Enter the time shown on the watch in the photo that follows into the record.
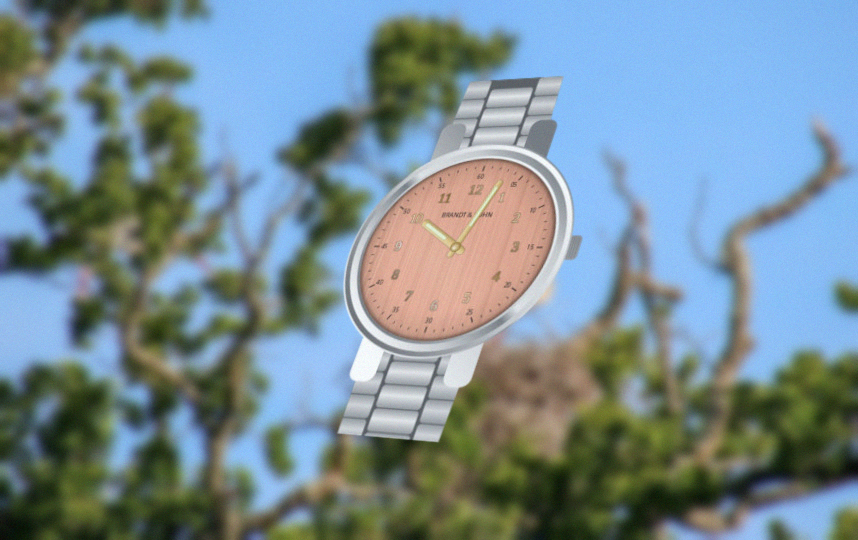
10:03
